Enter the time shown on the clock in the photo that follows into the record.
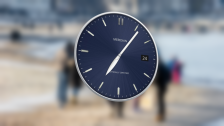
7:06
